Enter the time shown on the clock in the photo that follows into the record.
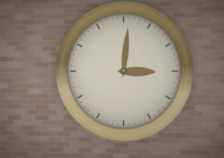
3:01
